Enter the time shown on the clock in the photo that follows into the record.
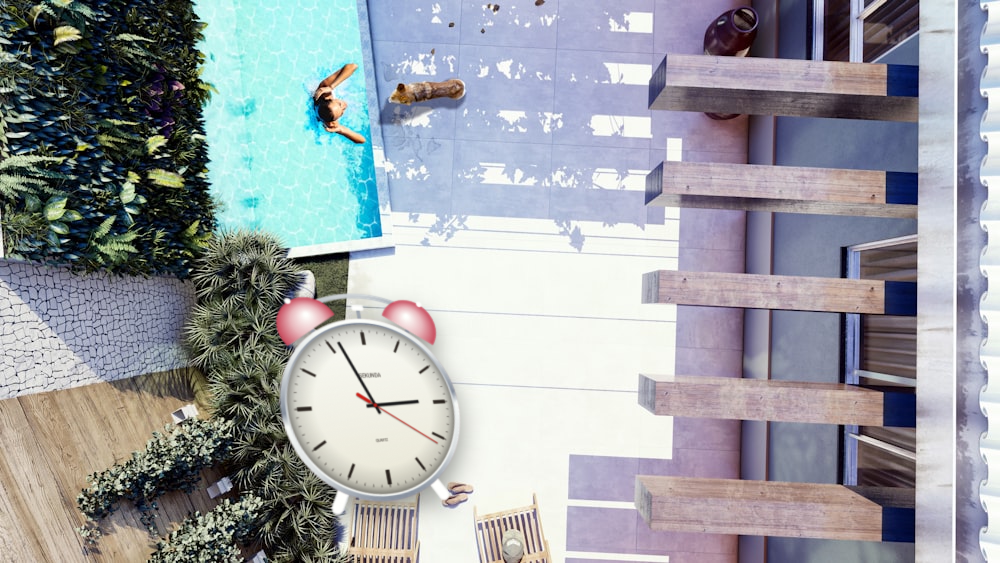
2:56:21
